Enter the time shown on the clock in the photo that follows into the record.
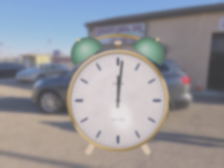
12:01
